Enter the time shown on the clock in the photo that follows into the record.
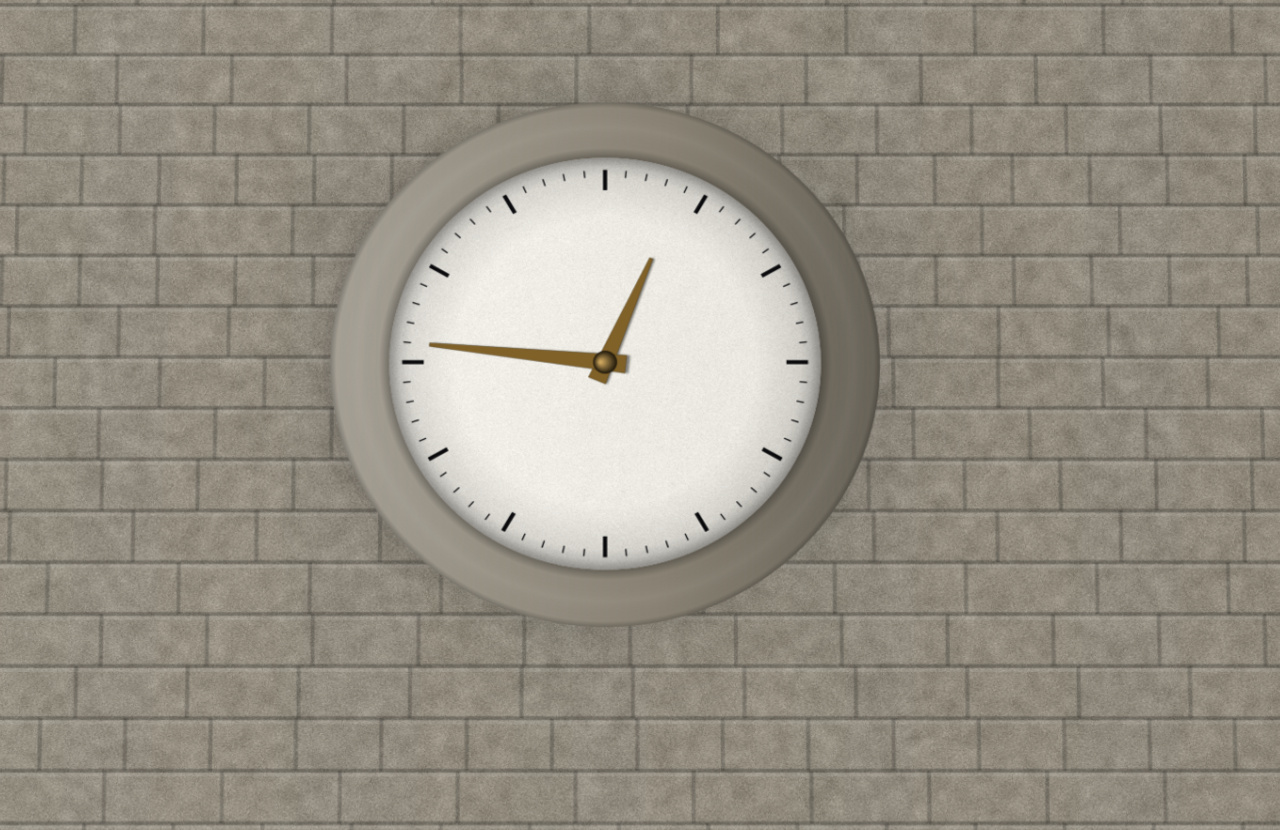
12:46
